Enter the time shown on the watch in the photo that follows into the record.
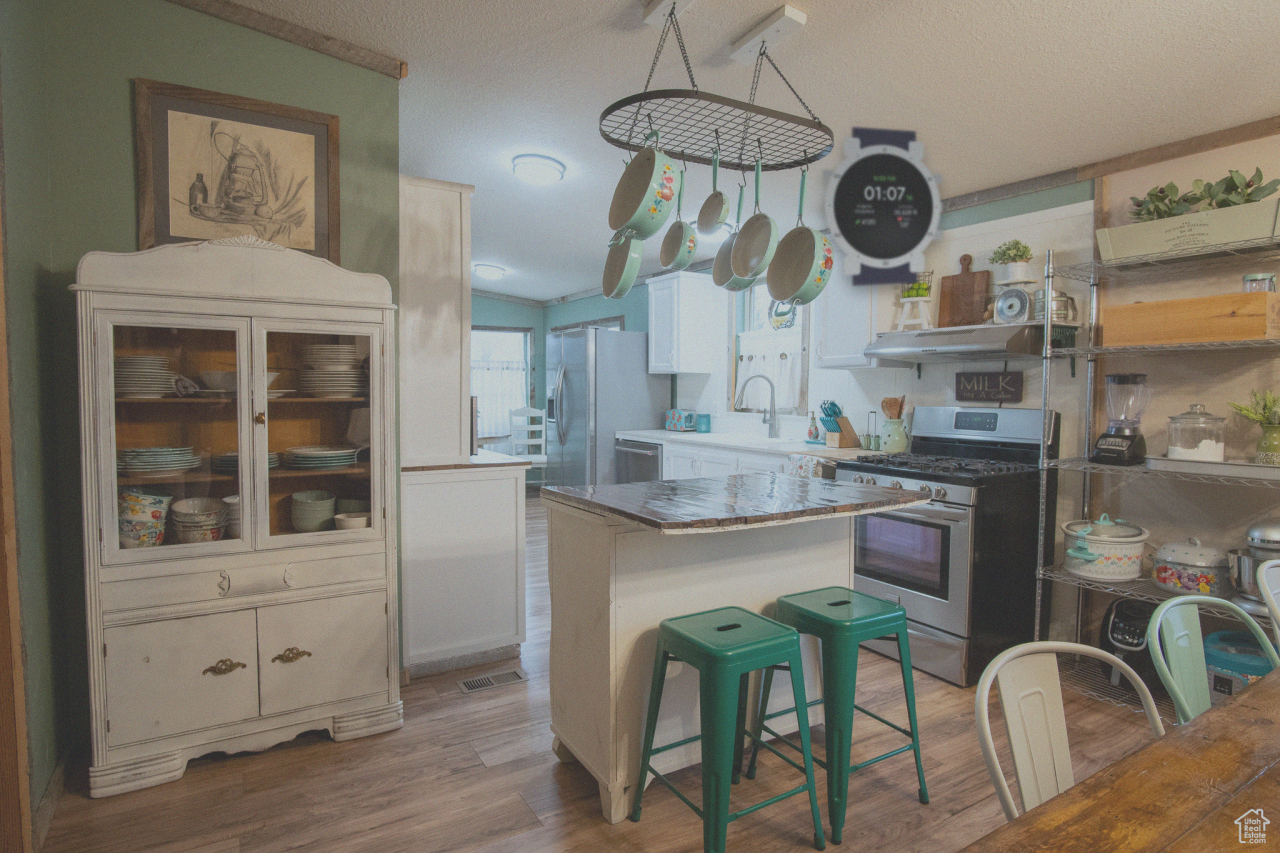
1:07
